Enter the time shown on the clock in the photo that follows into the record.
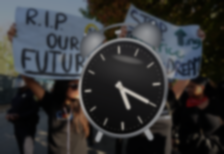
5:20
